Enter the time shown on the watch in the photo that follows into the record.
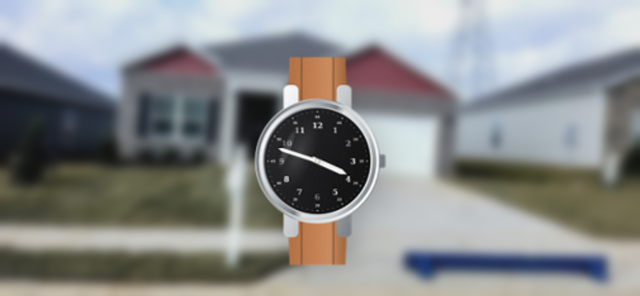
3:48
